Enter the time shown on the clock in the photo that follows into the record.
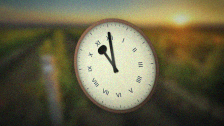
11:00
